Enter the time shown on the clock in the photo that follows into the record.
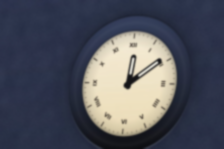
12:09
